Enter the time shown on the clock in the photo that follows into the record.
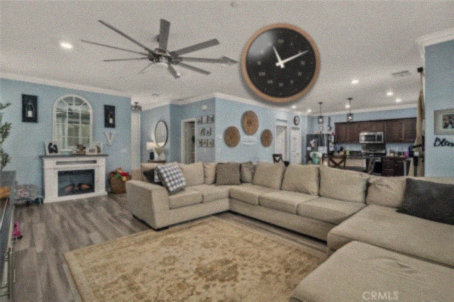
11:11
